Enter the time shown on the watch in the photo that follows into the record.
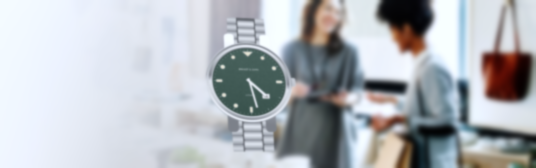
4:28
